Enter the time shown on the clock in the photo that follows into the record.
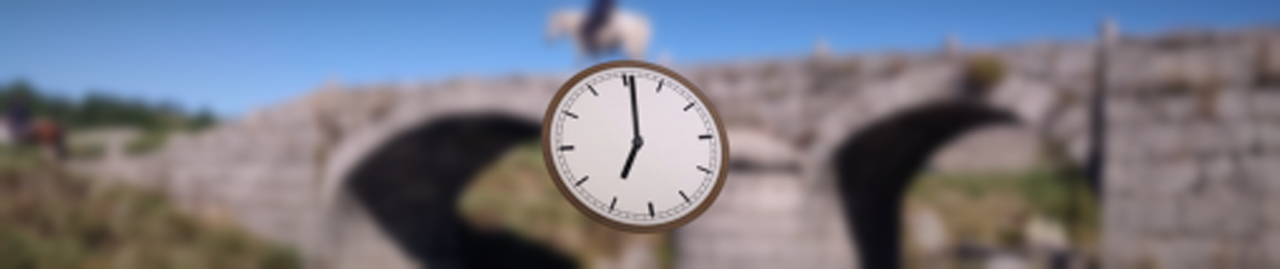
7:01
